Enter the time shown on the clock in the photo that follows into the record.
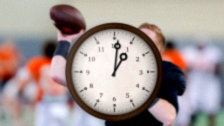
1:01
